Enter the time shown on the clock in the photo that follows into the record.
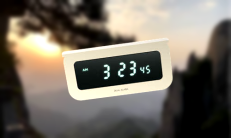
3:23:45
